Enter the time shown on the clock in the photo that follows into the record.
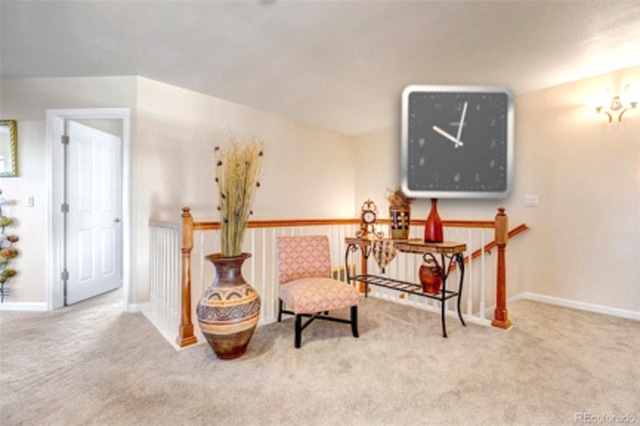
10:02
